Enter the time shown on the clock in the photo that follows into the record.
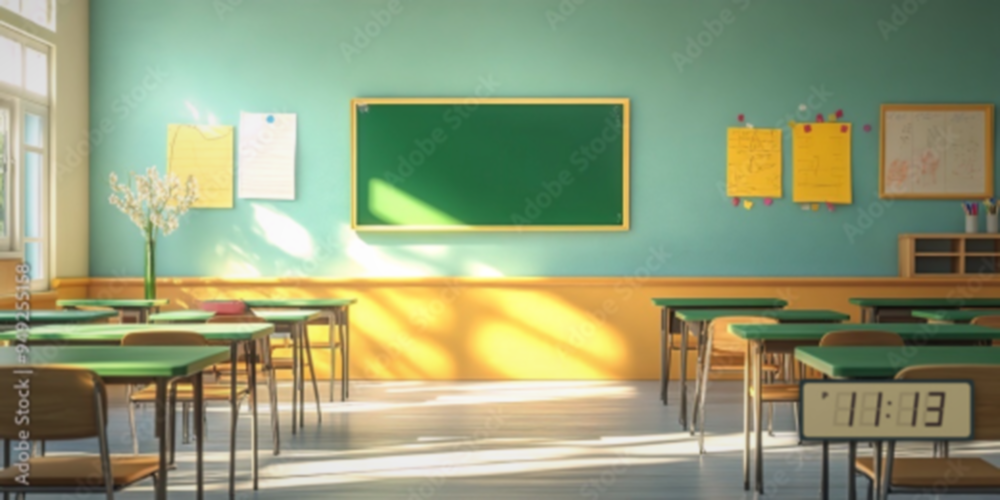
11:13
